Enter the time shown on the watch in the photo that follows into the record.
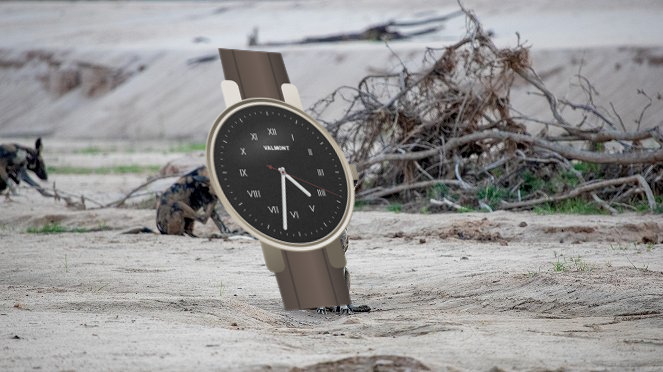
4:32:19
